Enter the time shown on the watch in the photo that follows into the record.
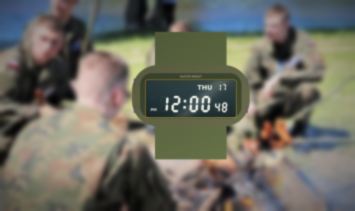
12:00:48
